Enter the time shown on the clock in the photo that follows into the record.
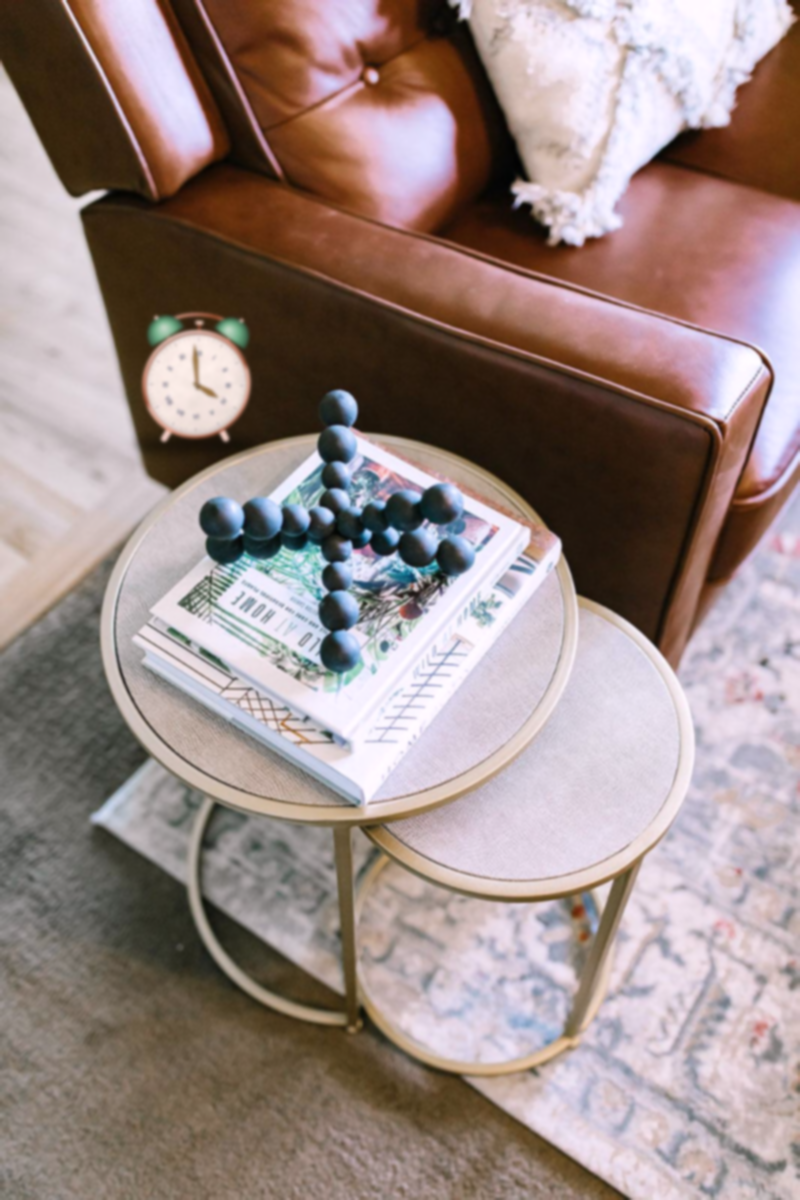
3:59
